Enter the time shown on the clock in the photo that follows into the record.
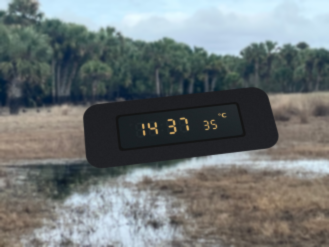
14:37
